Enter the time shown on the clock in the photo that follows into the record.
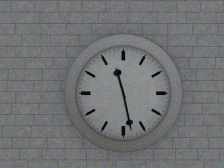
11:28
